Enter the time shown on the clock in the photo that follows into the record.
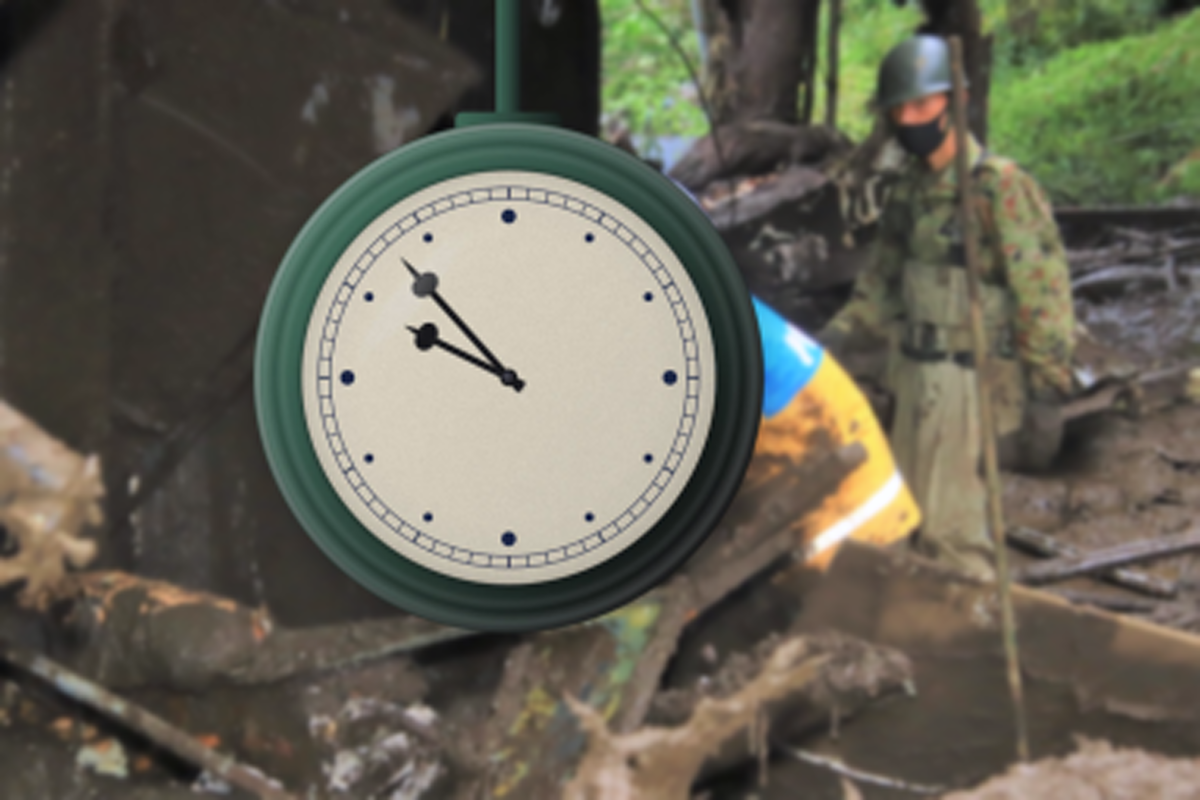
9:53
